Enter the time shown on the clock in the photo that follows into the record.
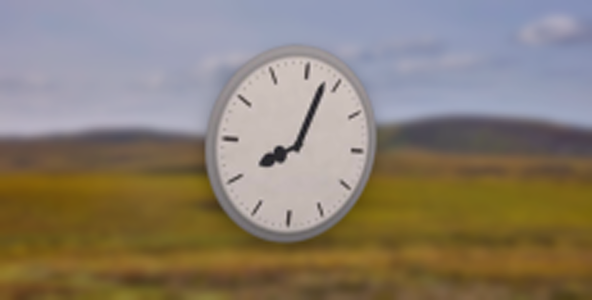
8:03
